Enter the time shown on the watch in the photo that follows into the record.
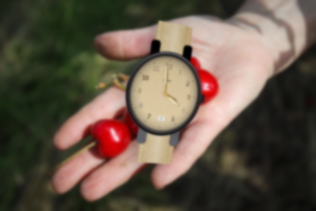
3:59
